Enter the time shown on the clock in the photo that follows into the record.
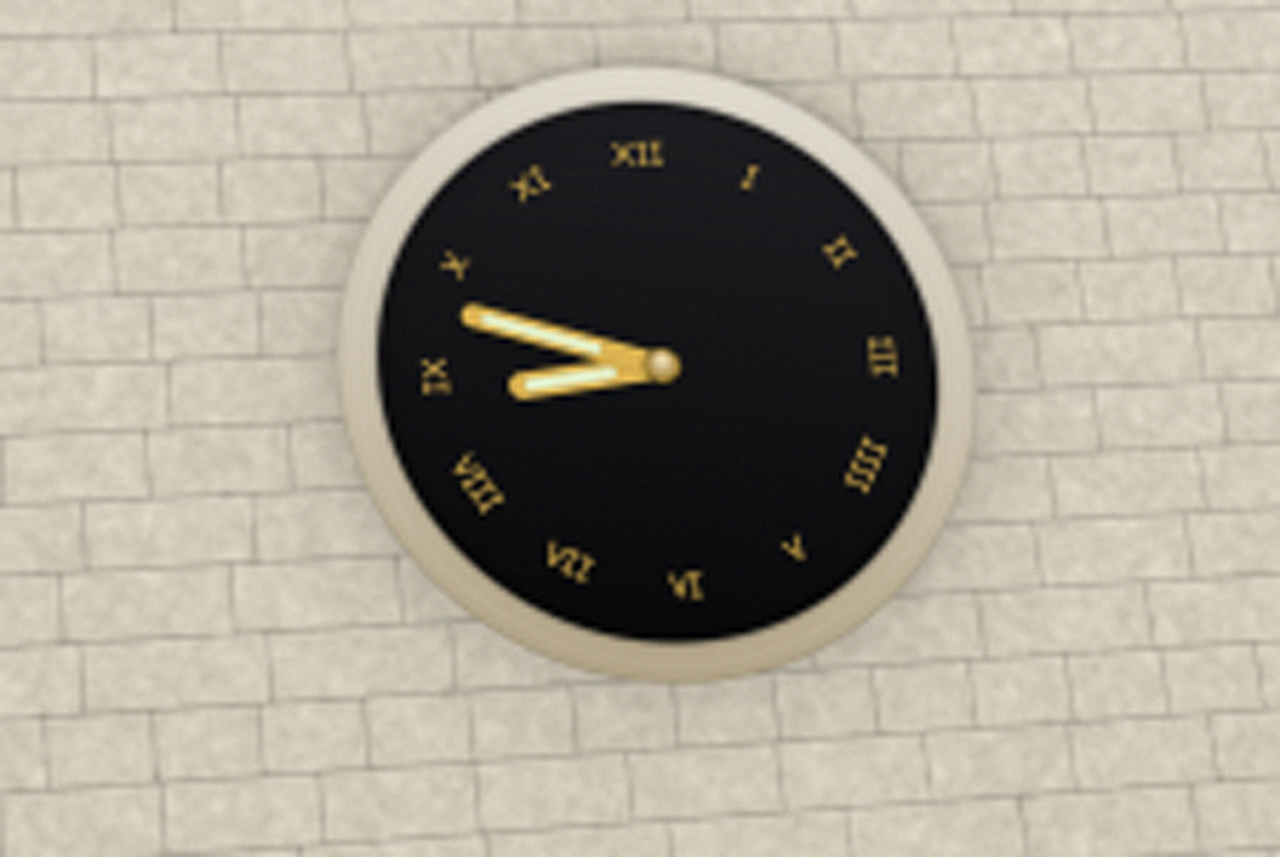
8:48
